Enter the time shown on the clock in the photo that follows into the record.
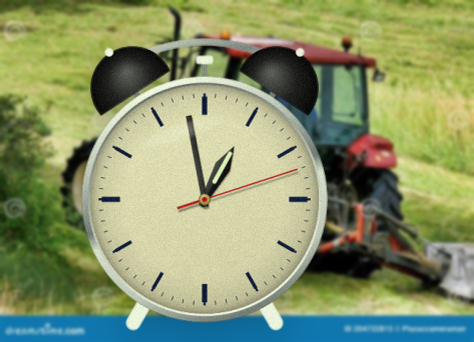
12:58:12
